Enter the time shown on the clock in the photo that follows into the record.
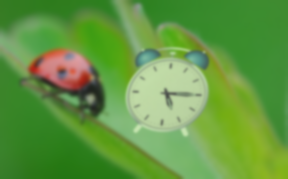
5:15
